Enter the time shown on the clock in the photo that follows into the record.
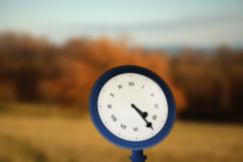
4:24
